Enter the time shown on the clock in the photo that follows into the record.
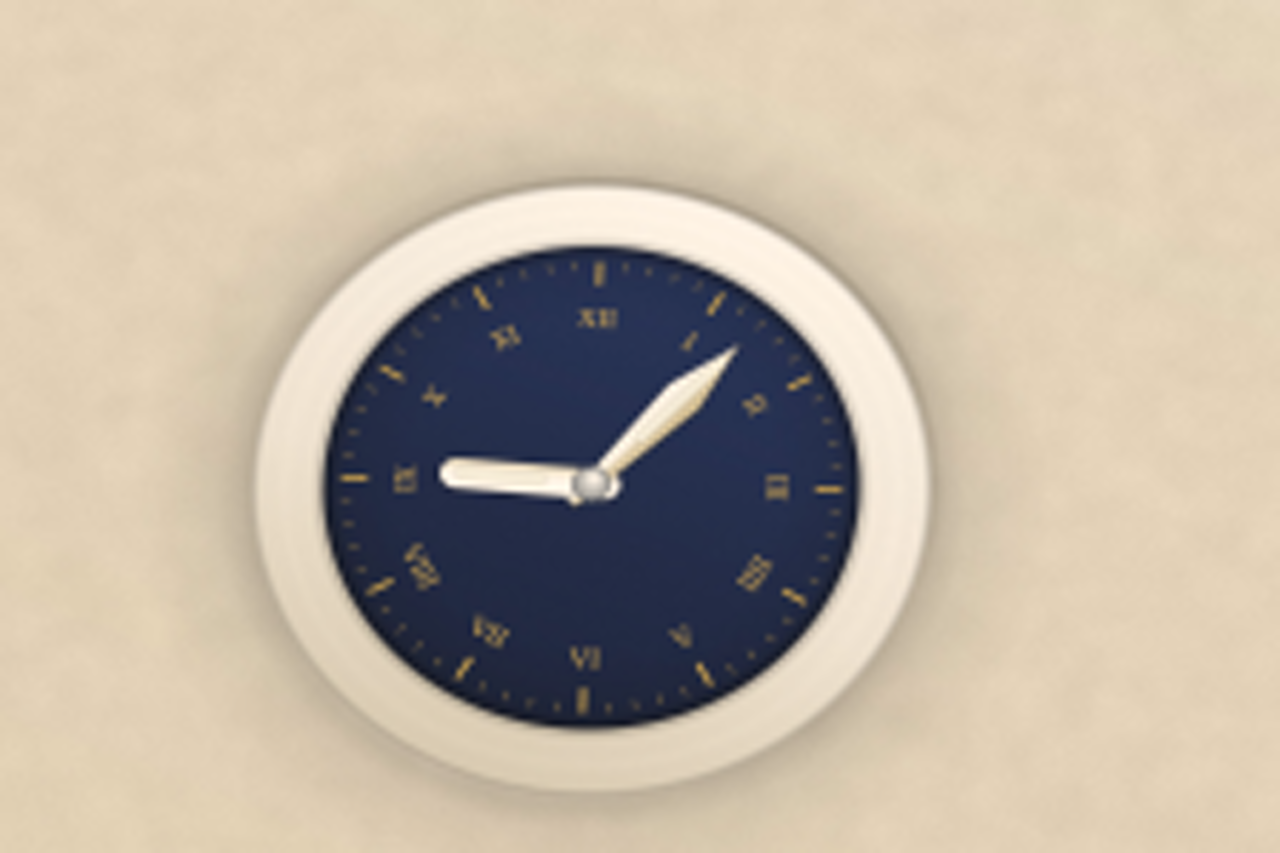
9:07
